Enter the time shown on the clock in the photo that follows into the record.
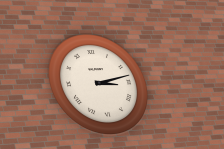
3:13
